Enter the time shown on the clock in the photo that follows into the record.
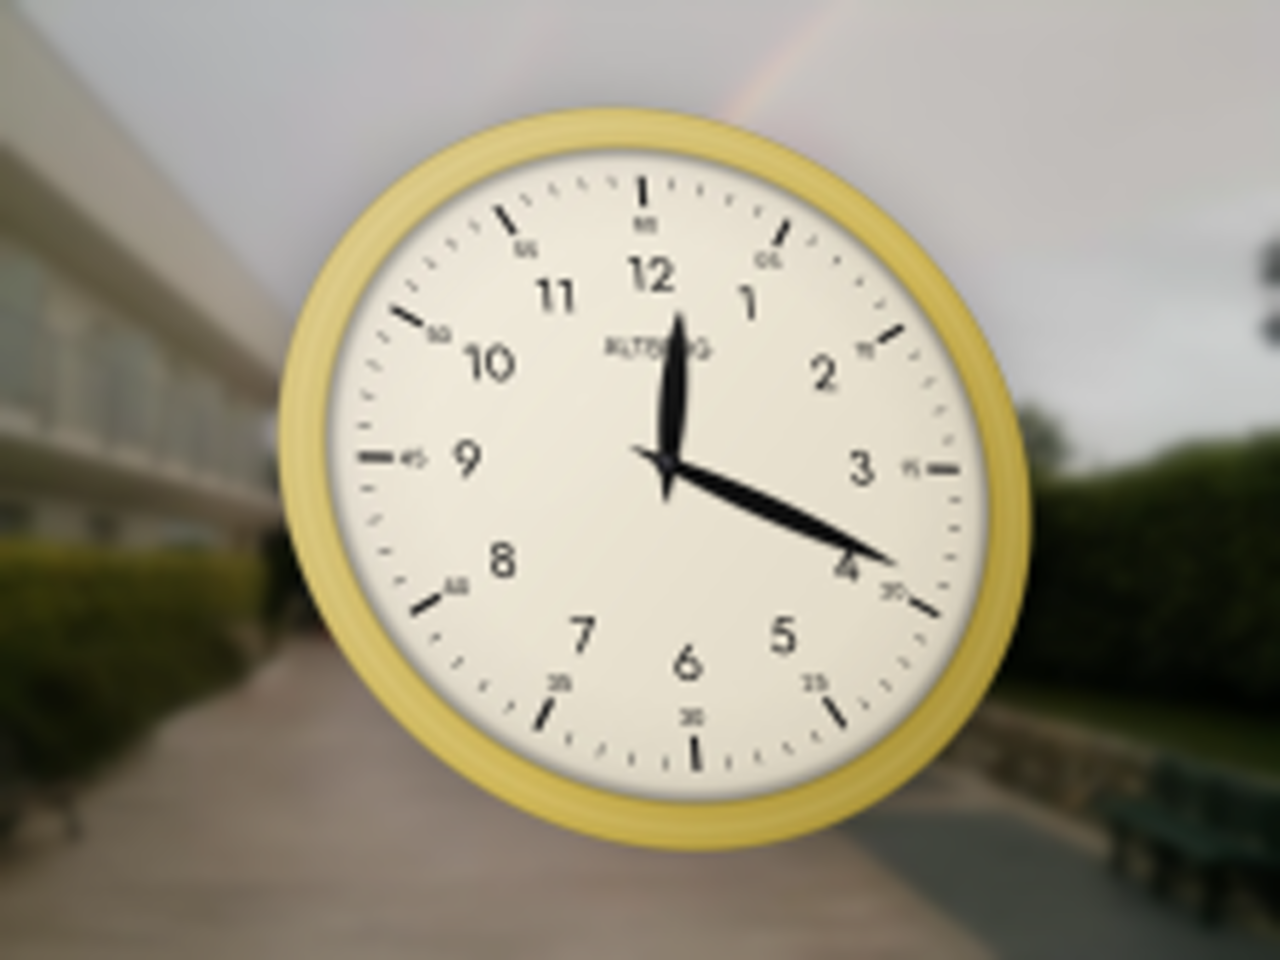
12:19
